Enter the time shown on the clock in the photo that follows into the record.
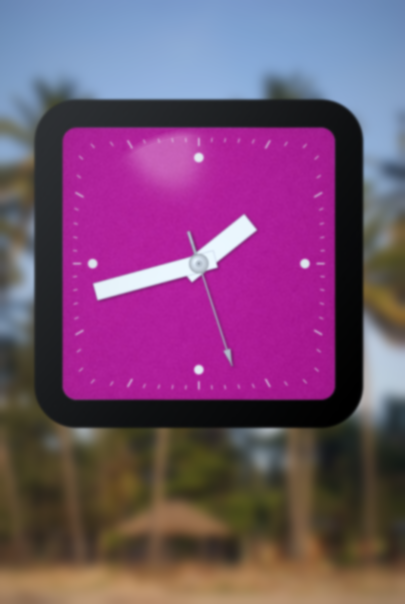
1:42:27
